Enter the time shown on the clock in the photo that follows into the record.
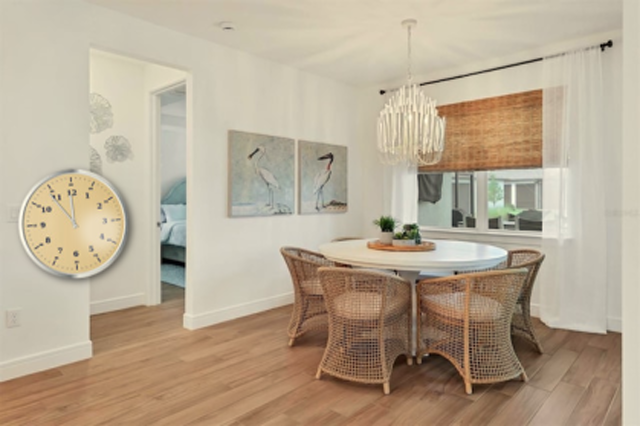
11:54
